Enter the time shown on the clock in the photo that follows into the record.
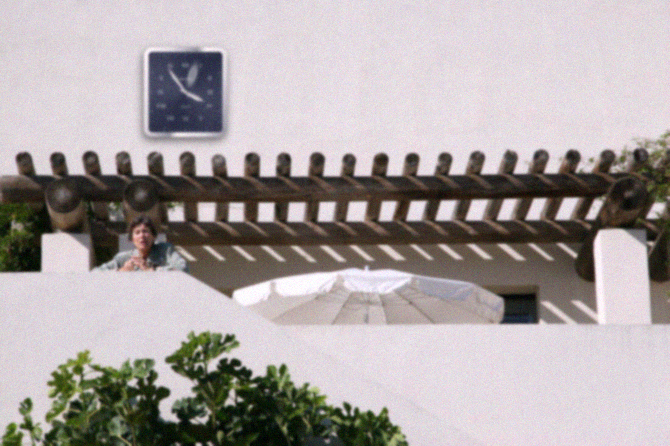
3:54
